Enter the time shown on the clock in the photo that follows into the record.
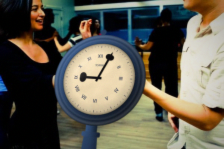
9:04
